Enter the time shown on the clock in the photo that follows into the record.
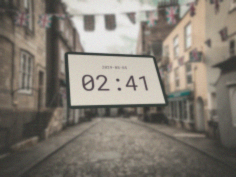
2:41
